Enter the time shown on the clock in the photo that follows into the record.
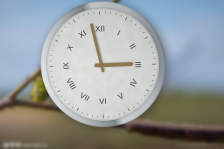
2:58
